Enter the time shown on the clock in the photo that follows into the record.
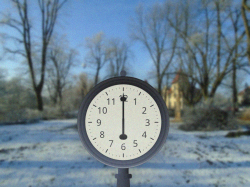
6:00
